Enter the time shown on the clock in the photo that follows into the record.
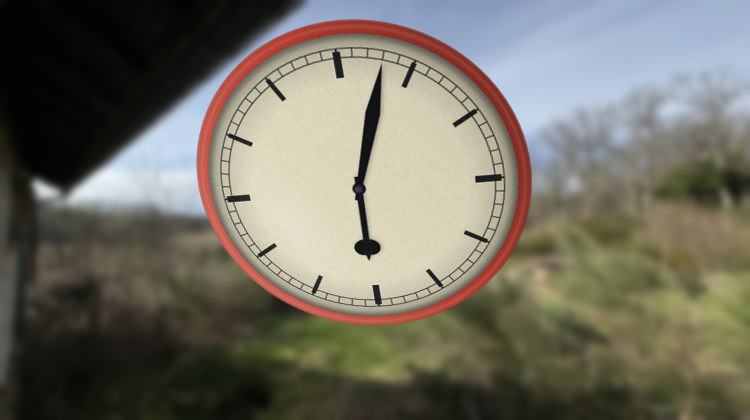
6:03
